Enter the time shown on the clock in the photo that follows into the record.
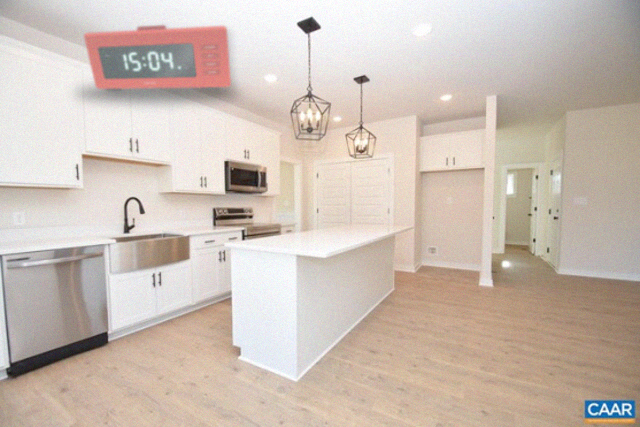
15:04
